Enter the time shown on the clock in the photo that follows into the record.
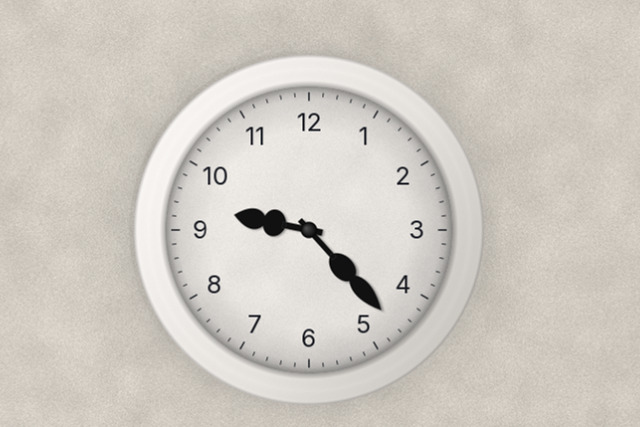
9:23
